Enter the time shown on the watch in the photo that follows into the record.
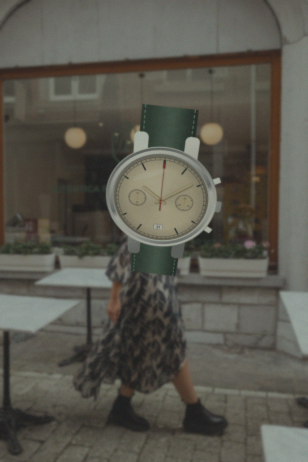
10:09
